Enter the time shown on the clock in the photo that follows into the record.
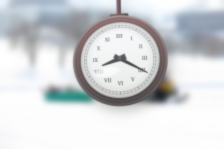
8:20
